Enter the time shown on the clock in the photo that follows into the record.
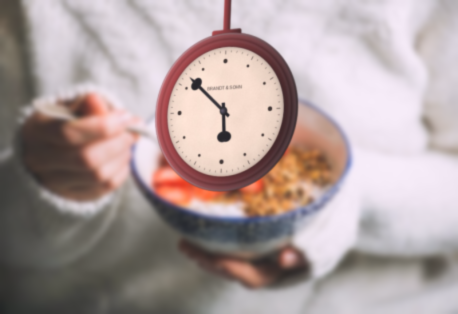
5:52
